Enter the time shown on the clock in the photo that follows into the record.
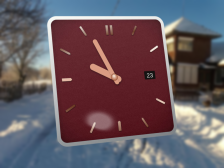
9:56
